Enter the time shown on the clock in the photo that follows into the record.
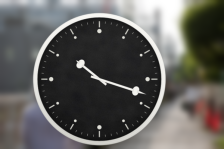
10:18
